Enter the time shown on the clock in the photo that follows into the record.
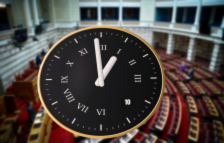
12:59
